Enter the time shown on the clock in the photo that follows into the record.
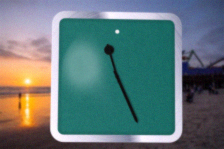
11:26
